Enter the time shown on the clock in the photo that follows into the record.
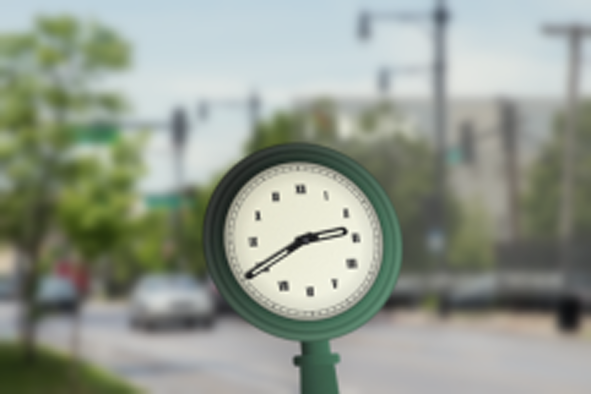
2:40
